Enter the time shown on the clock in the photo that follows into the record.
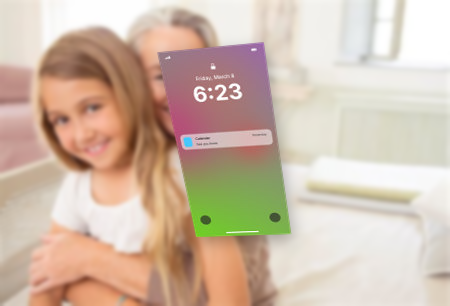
6:23
